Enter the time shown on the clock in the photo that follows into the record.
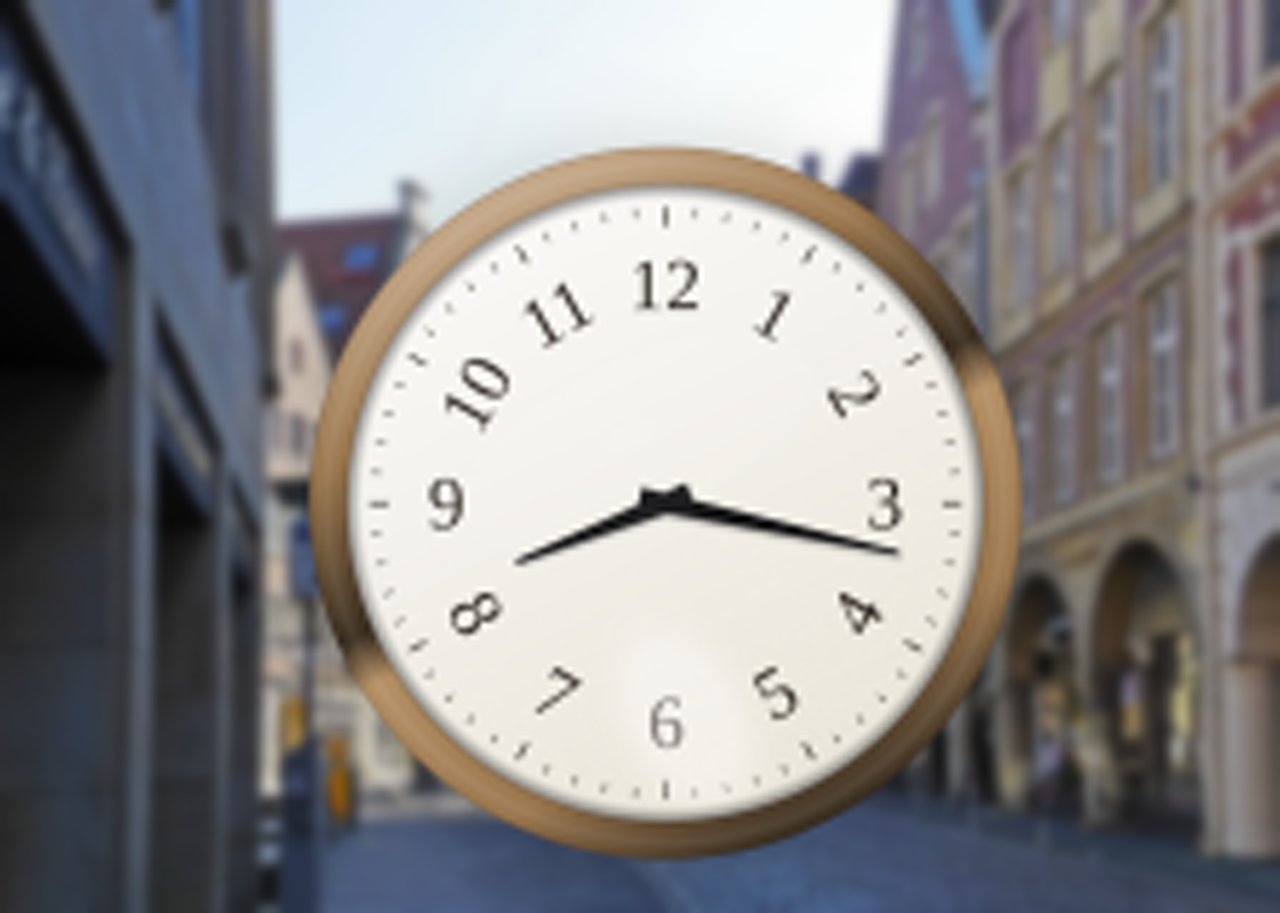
8:17
